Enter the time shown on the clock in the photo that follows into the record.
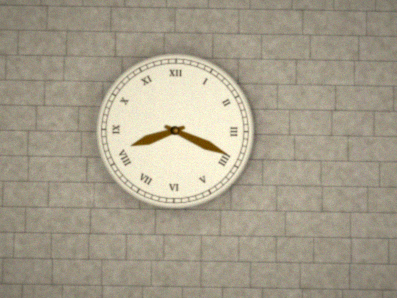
8:19
